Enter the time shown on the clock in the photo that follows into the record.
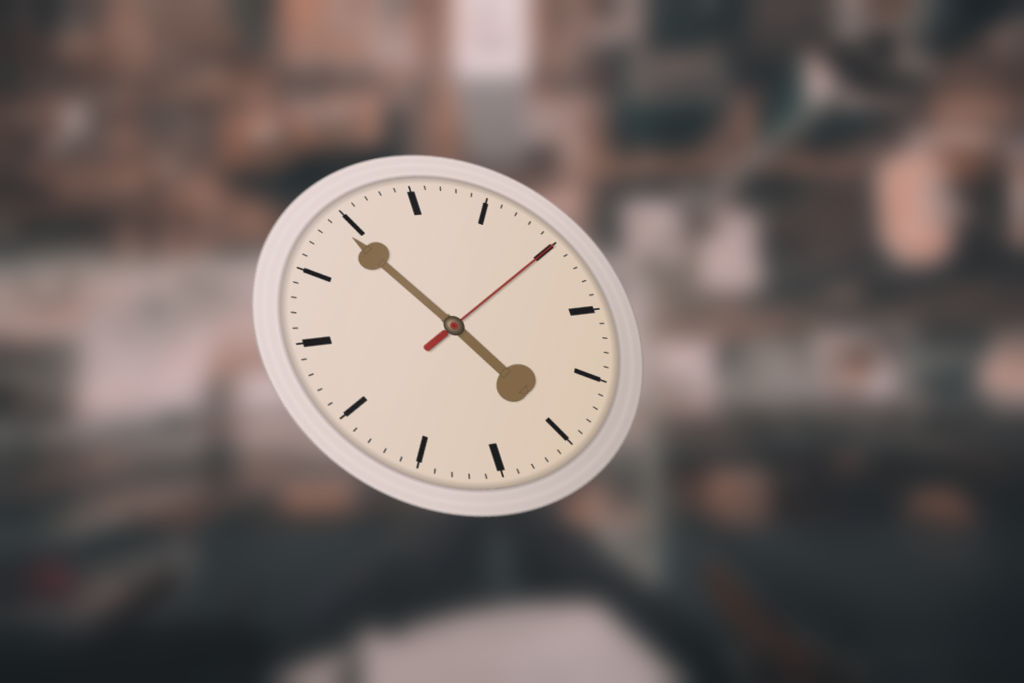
4:54:10
